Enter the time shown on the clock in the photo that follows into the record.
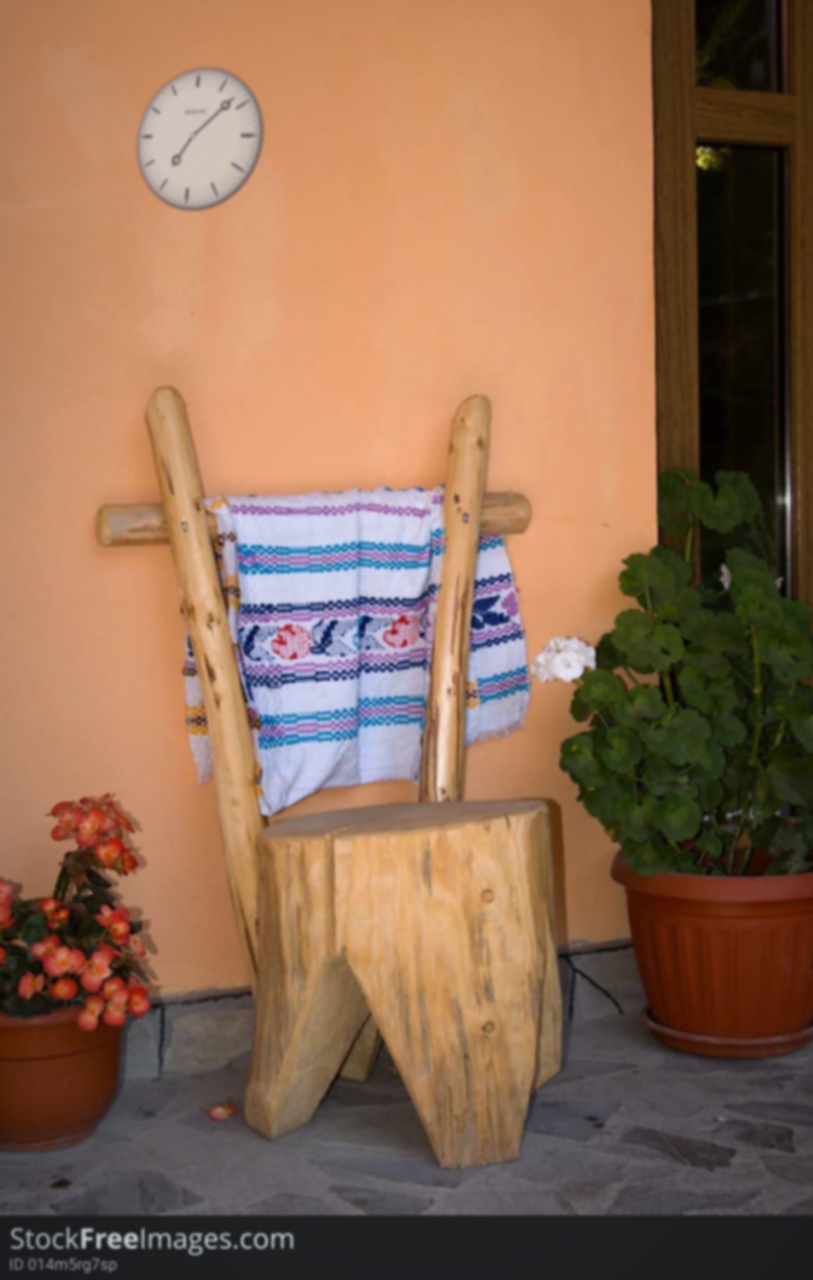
7:08
